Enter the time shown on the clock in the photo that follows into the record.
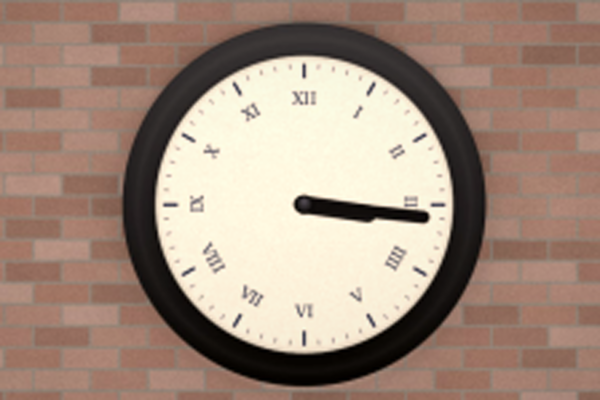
3:16
